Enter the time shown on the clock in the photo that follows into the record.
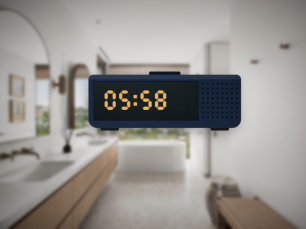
5:58
